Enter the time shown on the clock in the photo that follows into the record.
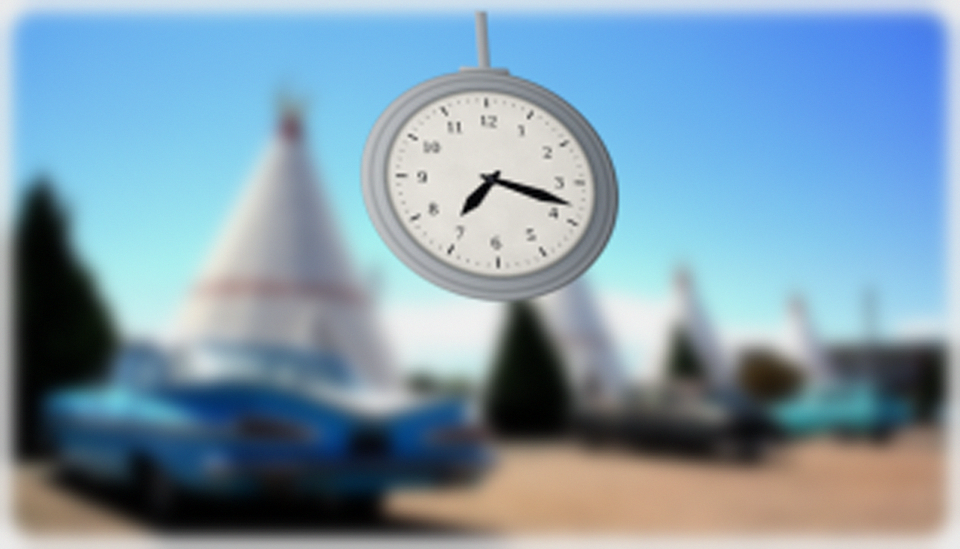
7:18
